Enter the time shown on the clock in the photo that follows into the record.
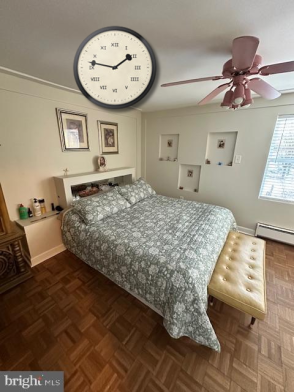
1:47
